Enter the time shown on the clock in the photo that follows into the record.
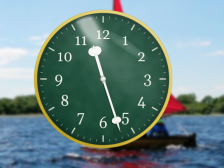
11:27
